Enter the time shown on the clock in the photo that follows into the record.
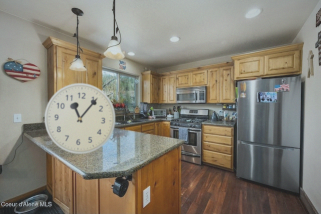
11:06
